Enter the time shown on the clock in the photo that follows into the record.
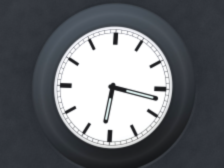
6:17
